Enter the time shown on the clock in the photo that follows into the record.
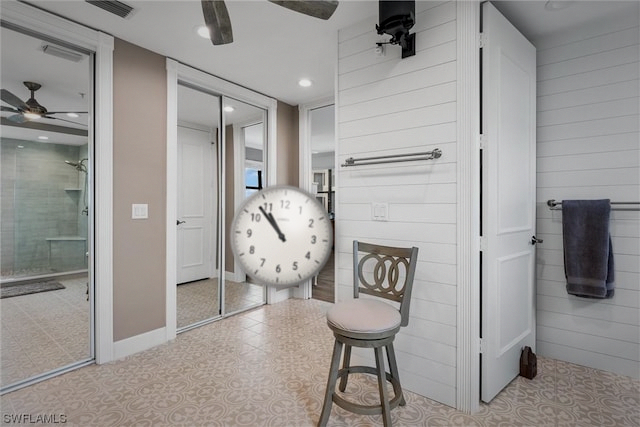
10:53
